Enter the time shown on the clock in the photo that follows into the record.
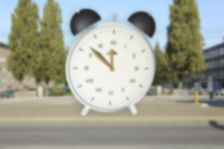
11:52
